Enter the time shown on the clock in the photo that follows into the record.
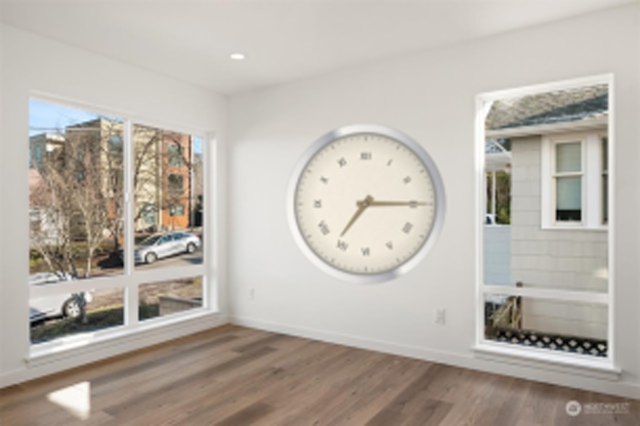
7:15
